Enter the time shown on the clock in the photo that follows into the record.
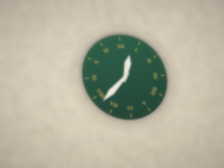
12:38
